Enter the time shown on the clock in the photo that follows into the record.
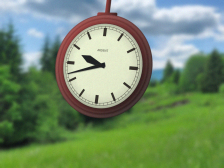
9:42
